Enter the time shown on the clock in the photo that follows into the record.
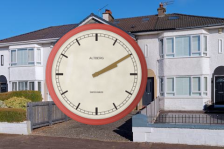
2:10
